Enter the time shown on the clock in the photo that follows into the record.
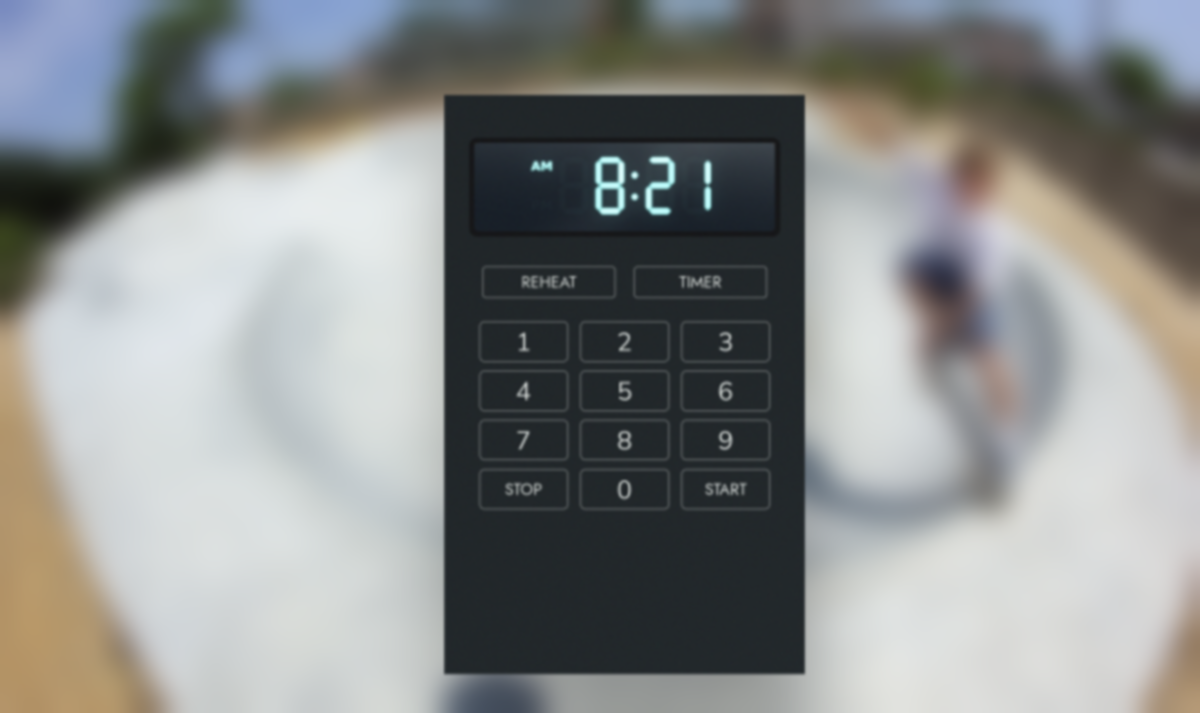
8:21
